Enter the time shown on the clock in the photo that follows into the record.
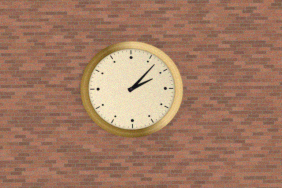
2:07
